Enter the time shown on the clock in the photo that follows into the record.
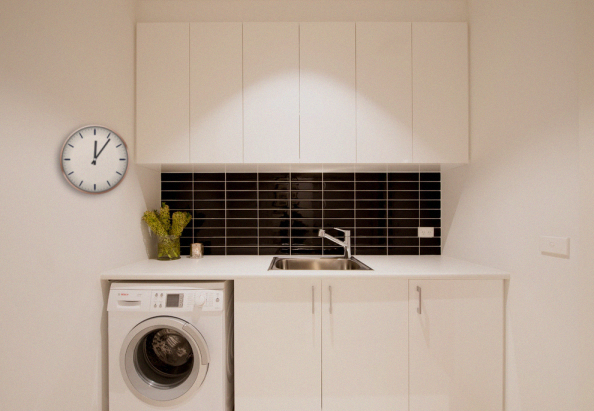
12:06
